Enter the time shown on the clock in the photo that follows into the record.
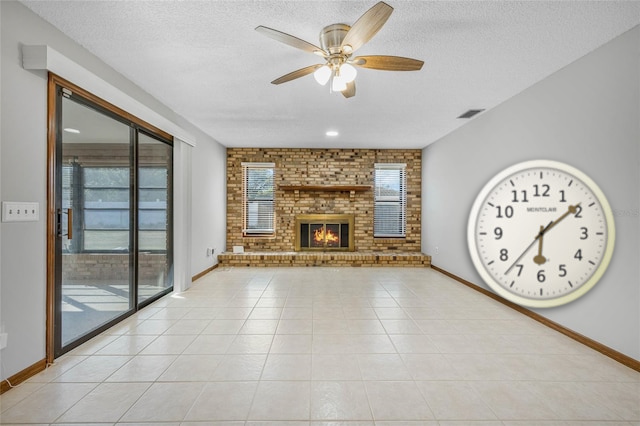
6:08:37
